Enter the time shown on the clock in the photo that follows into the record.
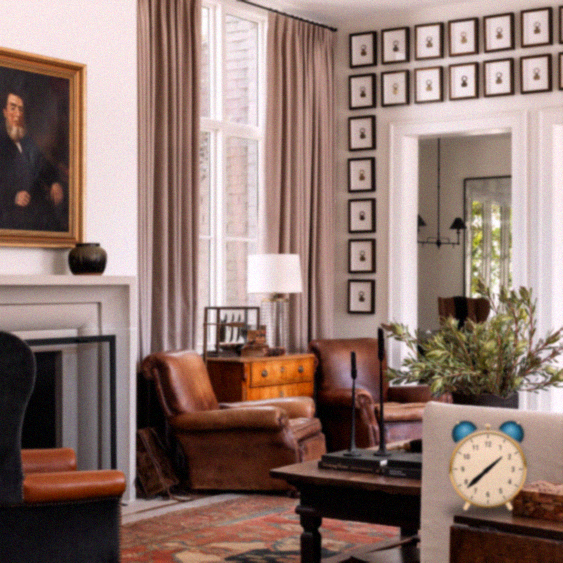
1:38
